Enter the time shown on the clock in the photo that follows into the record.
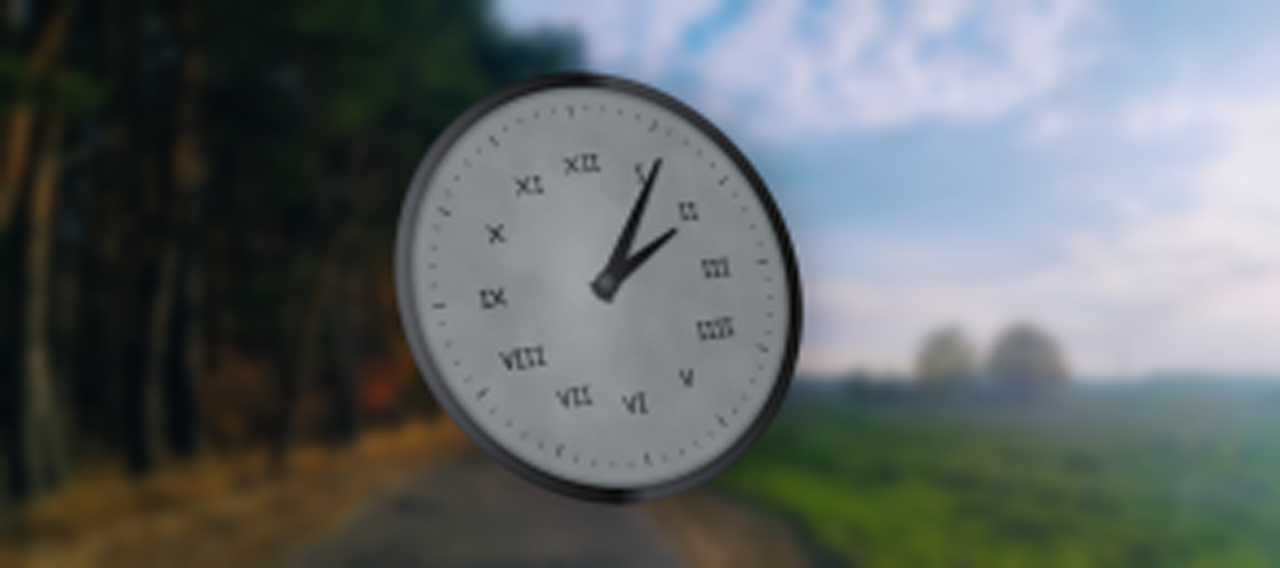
2:06
